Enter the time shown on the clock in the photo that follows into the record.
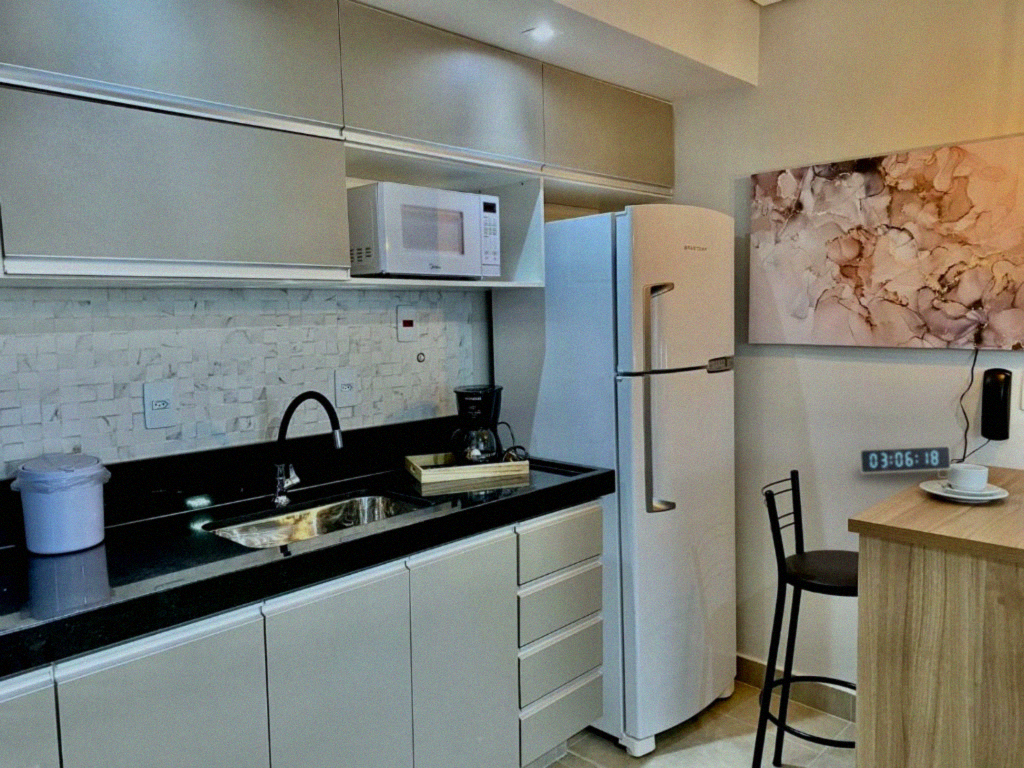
3:06:18
